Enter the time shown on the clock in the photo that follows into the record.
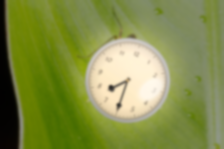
7:30
